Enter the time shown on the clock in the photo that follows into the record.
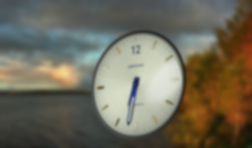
6:32
